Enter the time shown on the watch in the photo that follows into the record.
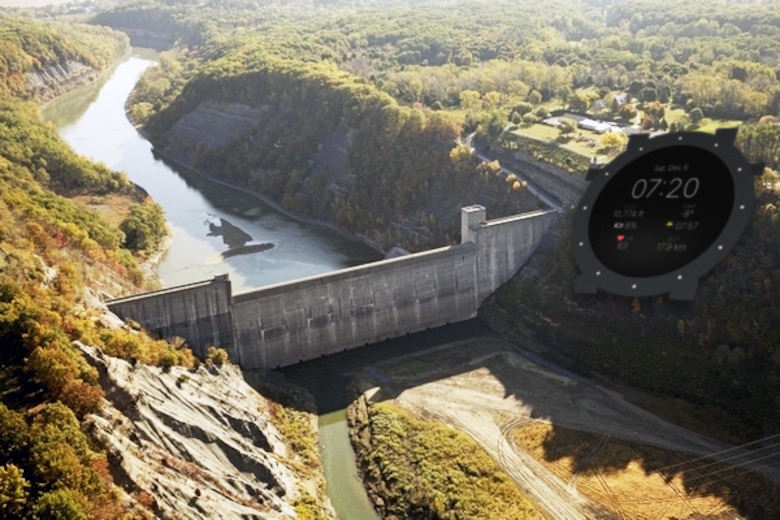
7:20
